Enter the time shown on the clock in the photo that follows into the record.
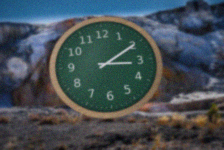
3:10
